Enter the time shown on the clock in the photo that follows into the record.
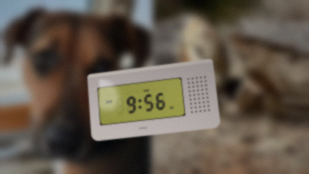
9:56
